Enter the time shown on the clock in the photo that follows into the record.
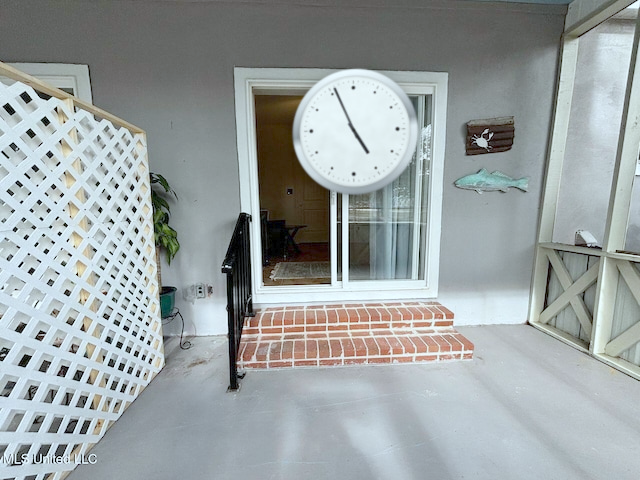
4:56
